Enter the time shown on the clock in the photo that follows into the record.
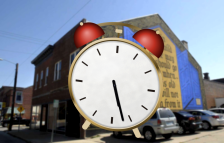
5:27
